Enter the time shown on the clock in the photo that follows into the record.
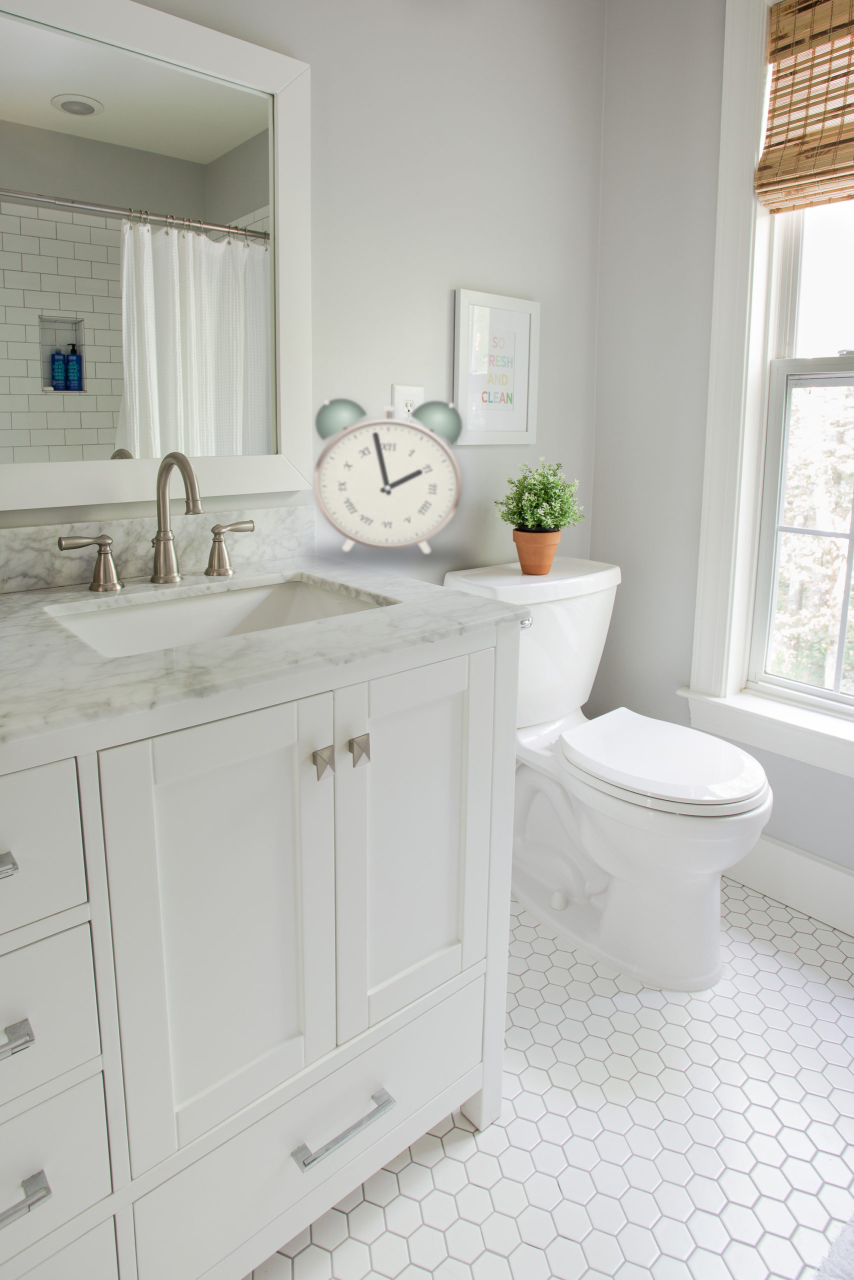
1:58
